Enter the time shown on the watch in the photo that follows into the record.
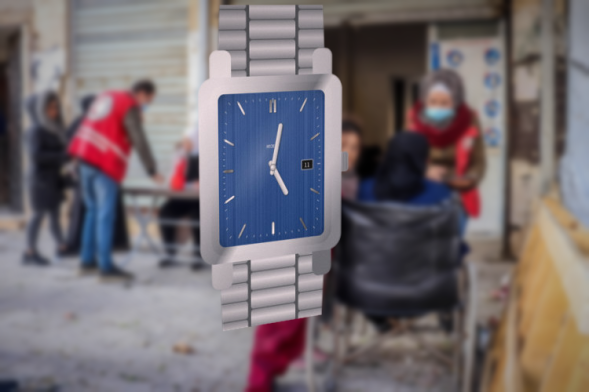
5:02
